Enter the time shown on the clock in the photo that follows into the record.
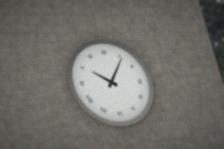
10:06
